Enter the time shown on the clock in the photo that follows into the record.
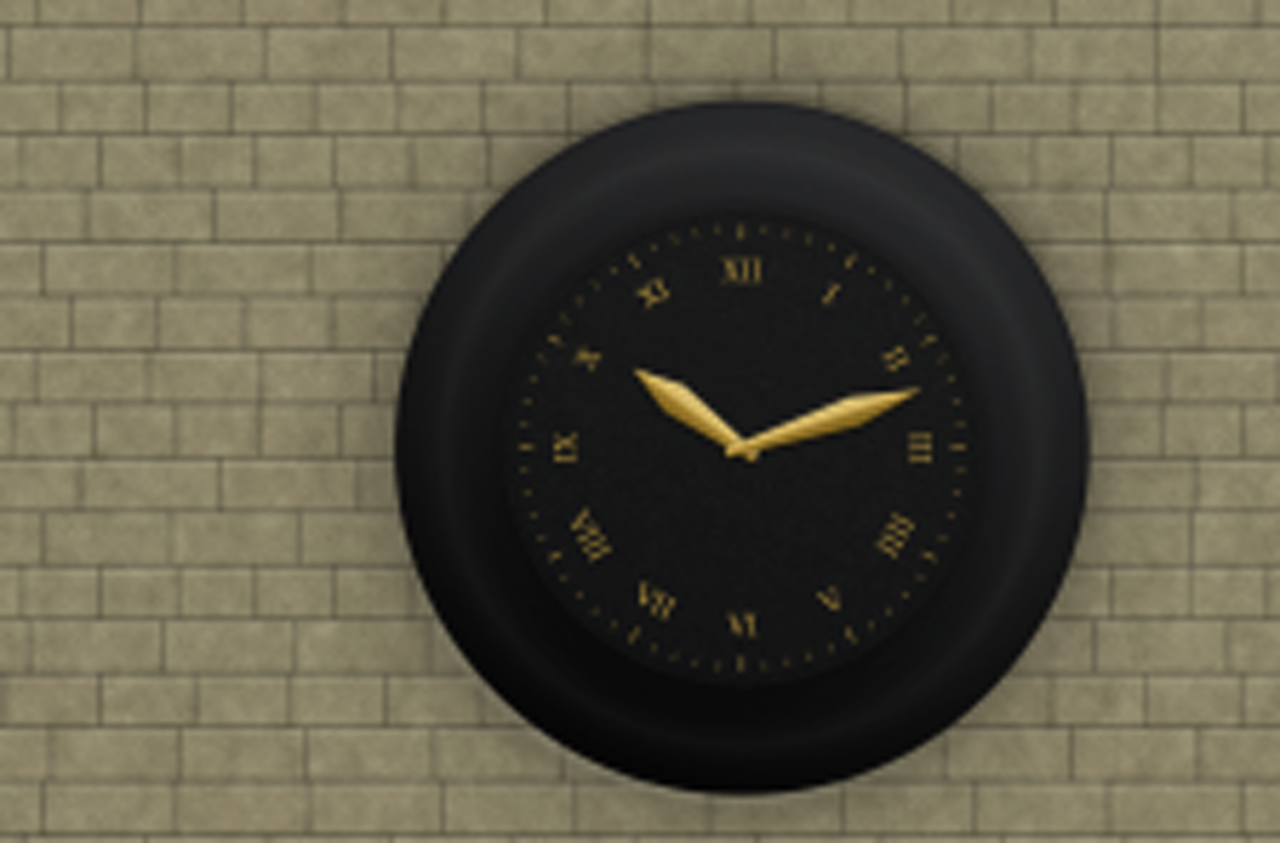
10:12
